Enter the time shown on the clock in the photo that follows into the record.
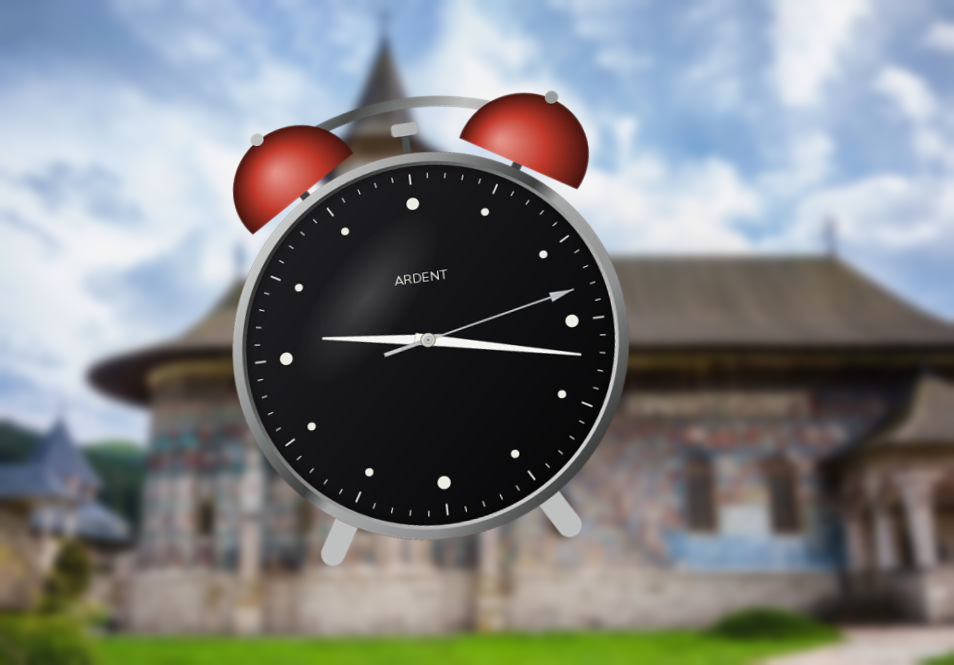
9:17:13
